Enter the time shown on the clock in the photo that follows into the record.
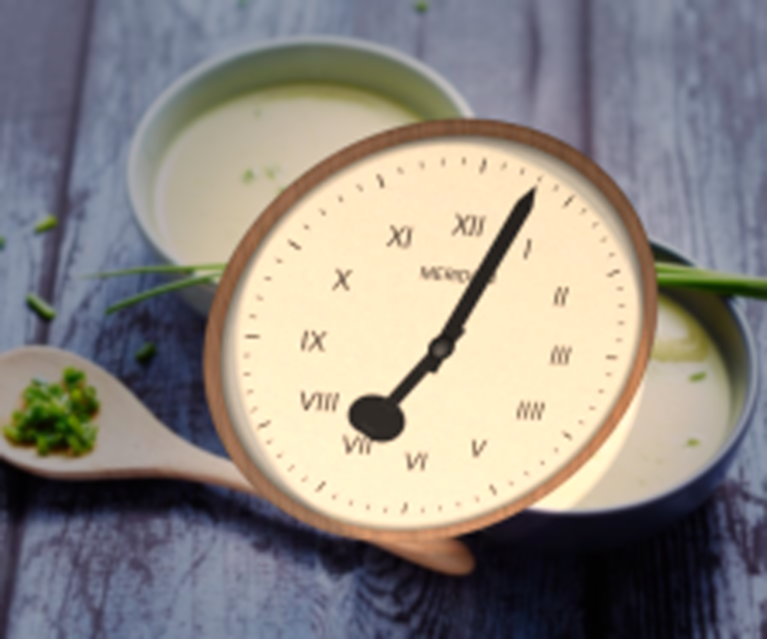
7:03
